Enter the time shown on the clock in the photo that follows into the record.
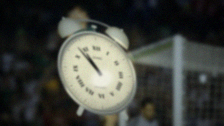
10:53
